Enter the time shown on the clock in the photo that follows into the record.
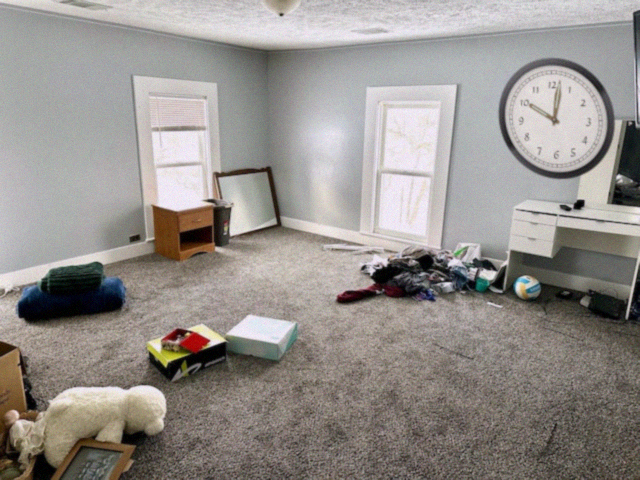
10:02
